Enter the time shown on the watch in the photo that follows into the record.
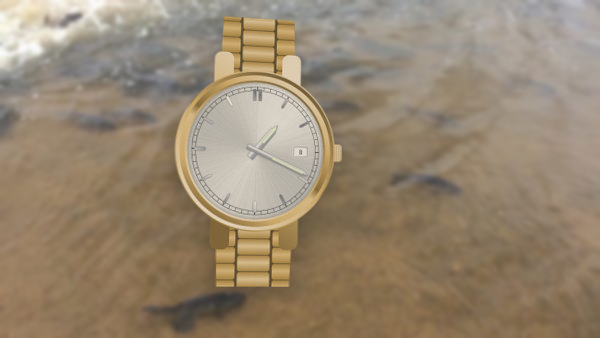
1:19
